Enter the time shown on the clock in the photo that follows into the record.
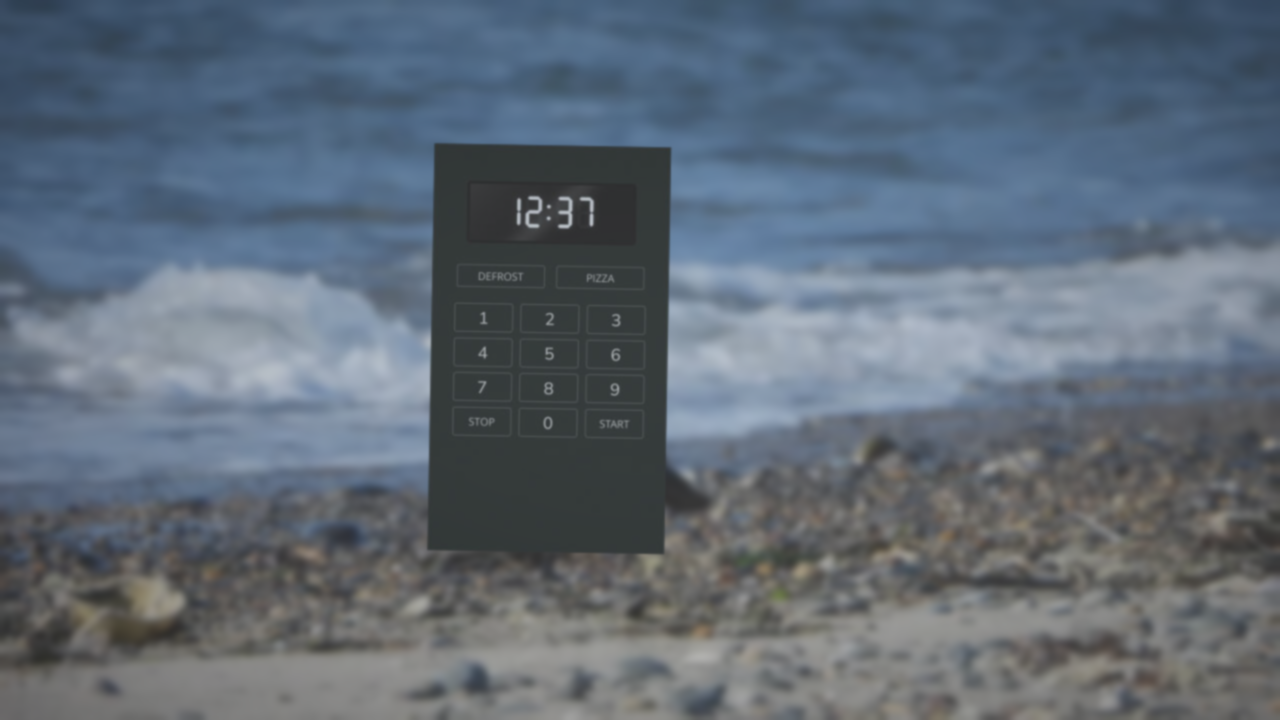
12:37
